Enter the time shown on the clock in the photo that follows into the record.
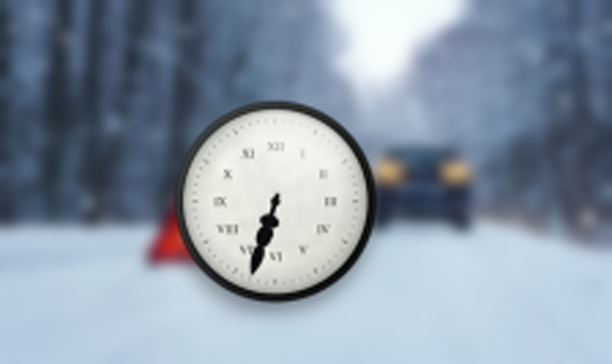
6:33
